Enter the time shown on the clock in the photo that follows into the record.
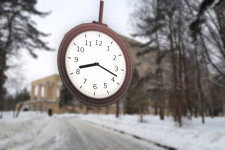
8:18
